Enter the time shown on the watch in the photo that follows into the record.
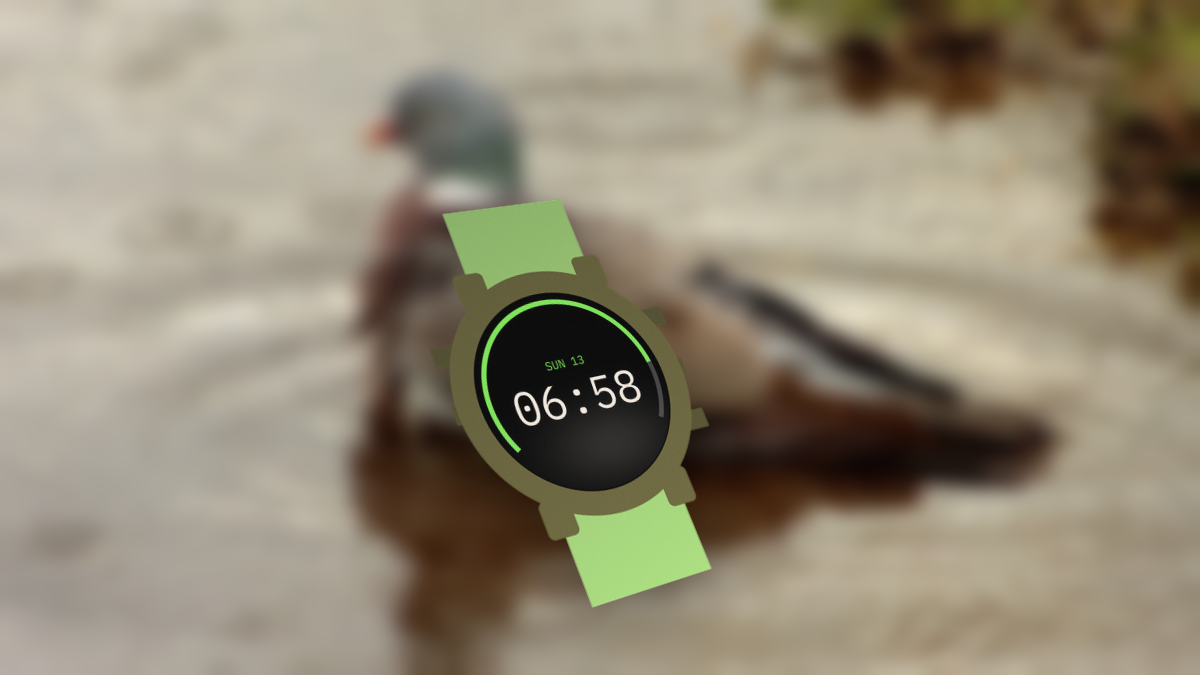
6:58
